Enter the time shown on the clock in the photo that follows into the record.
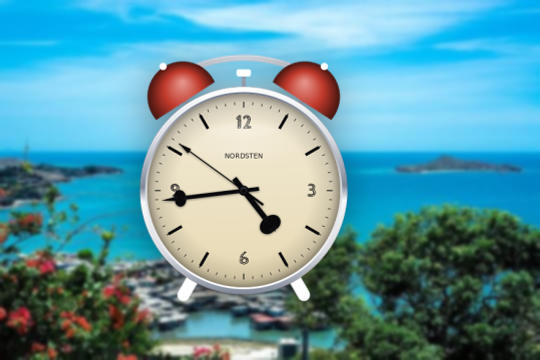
4:43:51
